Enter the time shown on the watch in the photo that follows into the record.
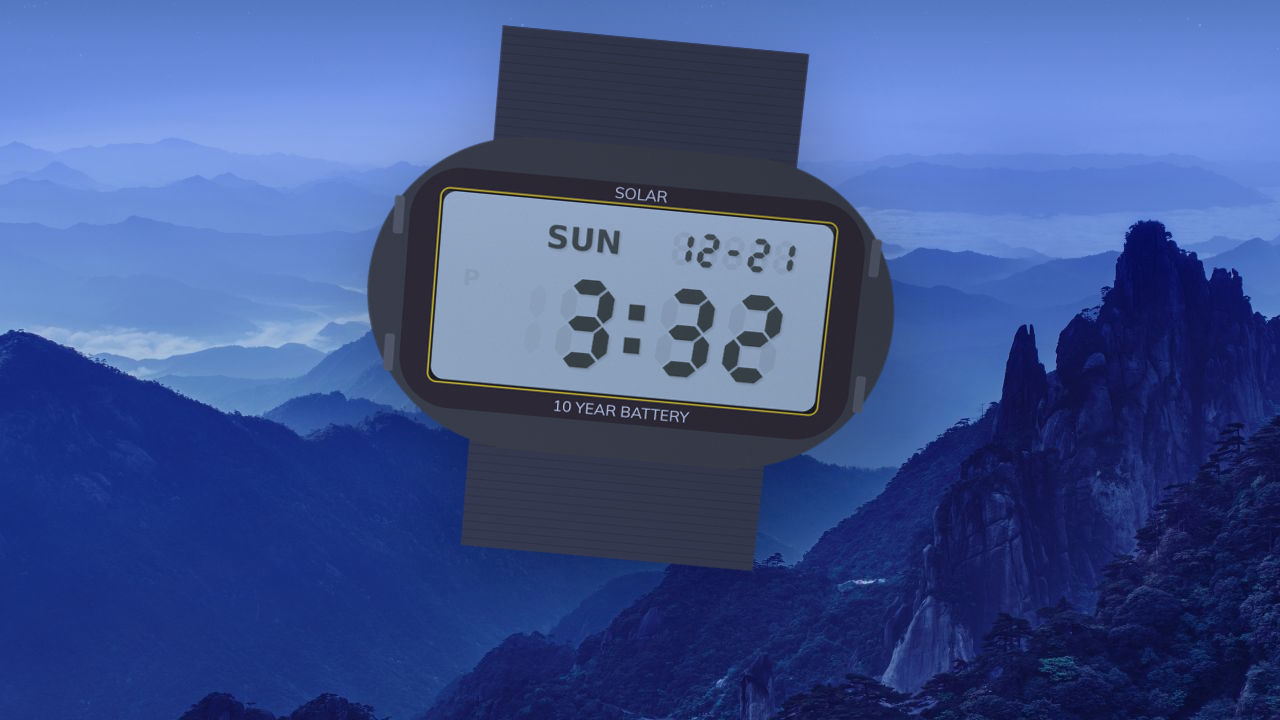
3:32
